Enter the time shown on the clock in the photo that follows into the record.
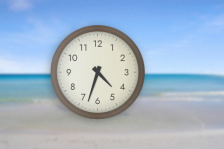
4:33
